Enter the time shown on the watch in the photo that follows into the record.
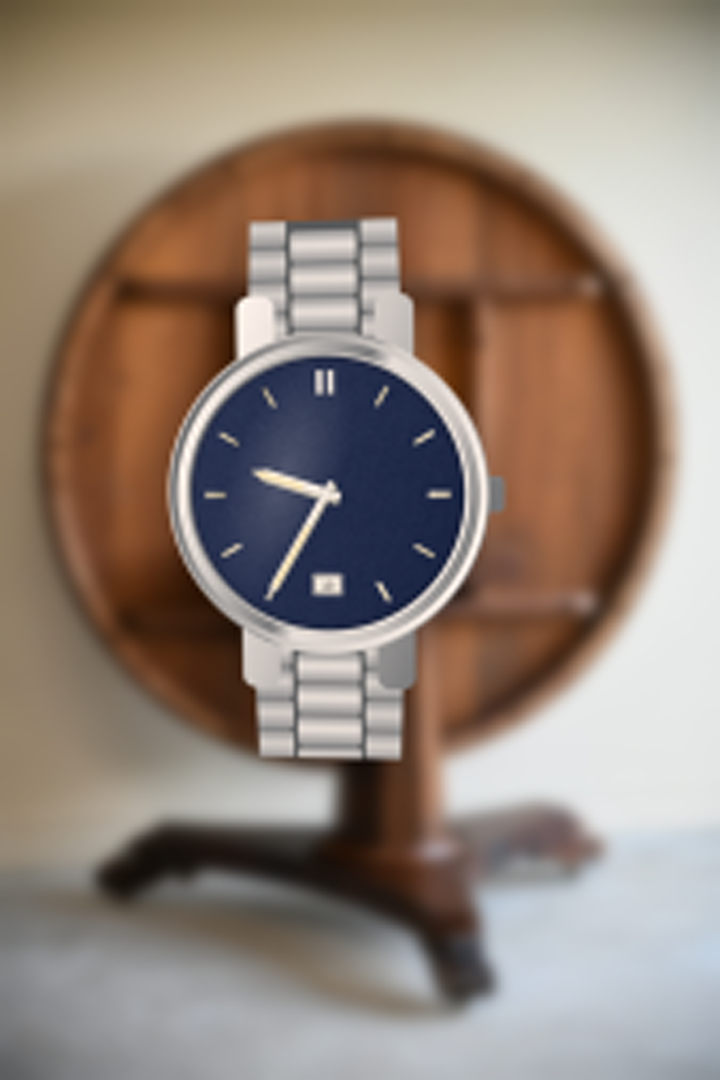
9:35
